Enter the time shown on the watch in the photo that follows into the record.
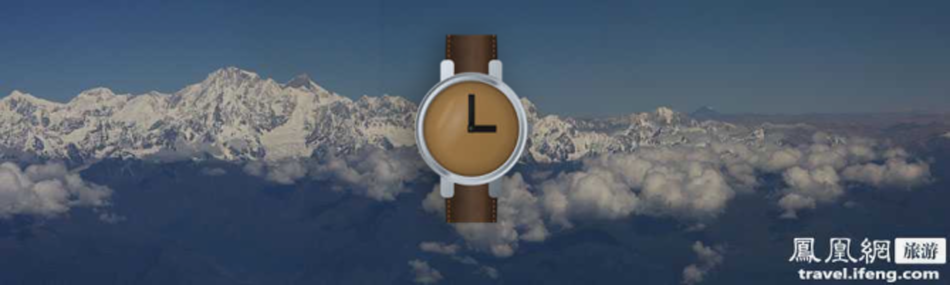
3:00
